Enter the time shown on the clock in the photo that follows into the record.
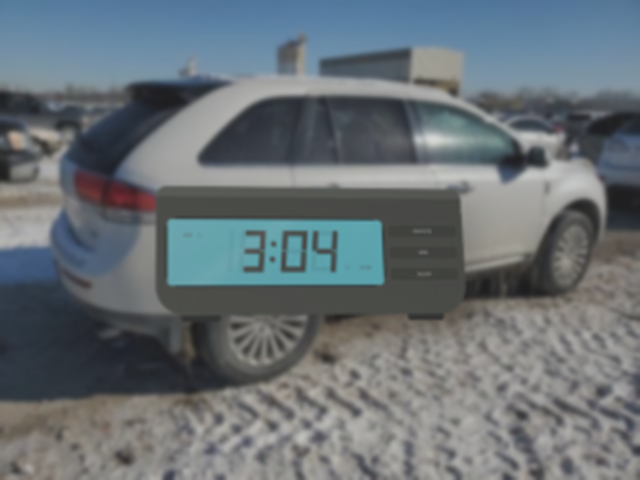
3:04
